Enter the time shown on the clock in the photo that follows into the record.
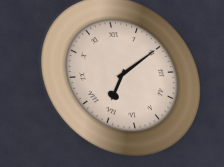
7:10
